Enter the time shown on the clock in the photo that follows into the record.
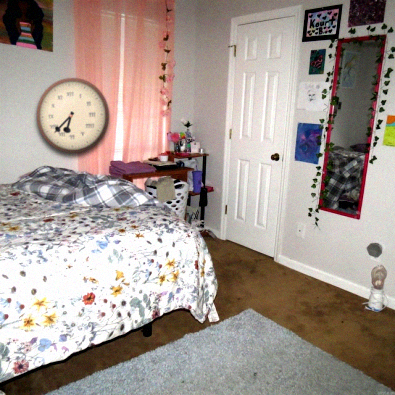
6:38
